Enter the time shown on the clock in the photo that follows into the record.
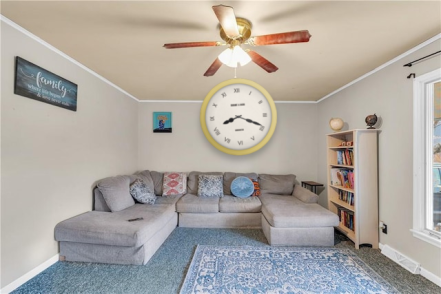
8:19
